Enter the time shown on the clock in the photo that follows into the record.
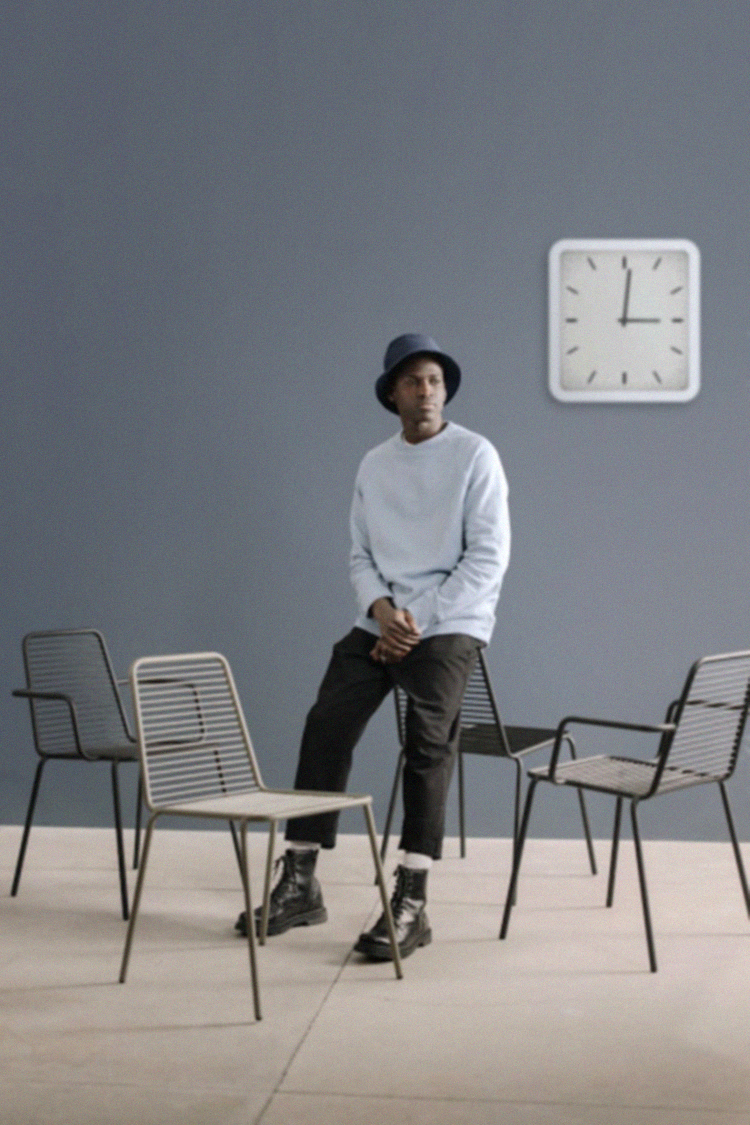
3:01
